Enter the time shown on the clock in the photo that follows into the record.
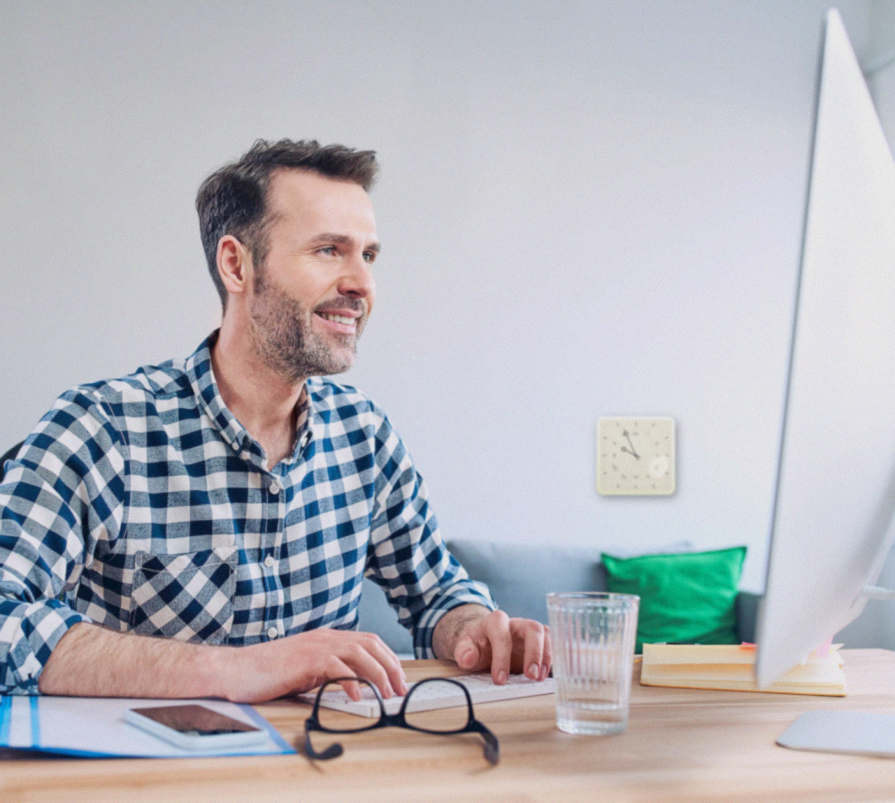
9:56
